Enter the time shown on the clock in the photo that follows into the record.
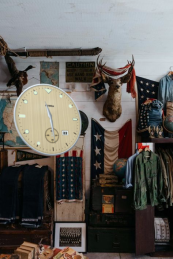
11:29
